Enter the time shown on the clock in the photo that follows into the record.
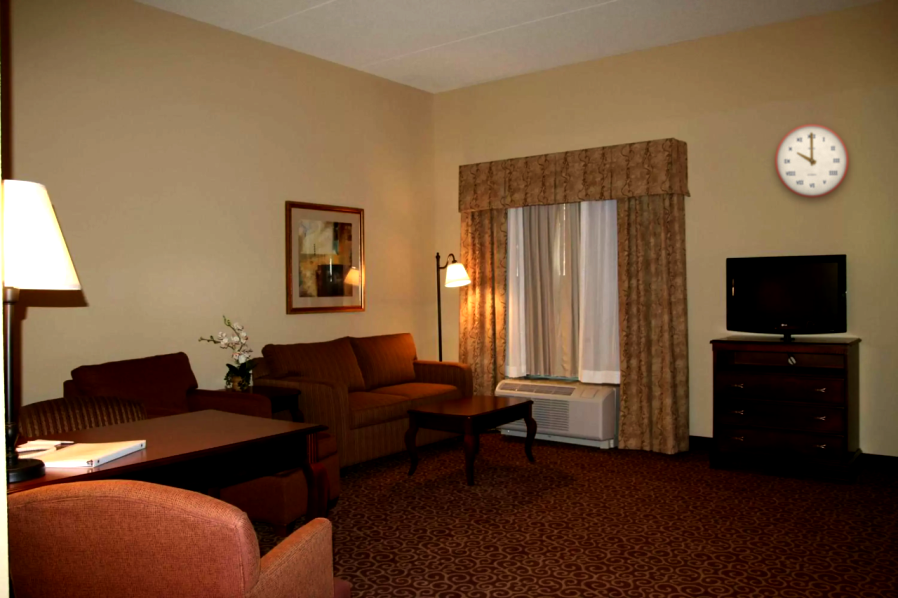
10:00
